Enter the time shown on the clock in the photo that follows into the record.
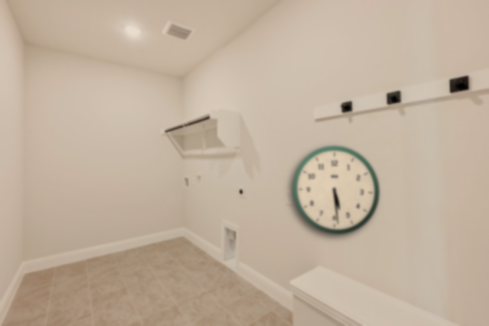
5:29
